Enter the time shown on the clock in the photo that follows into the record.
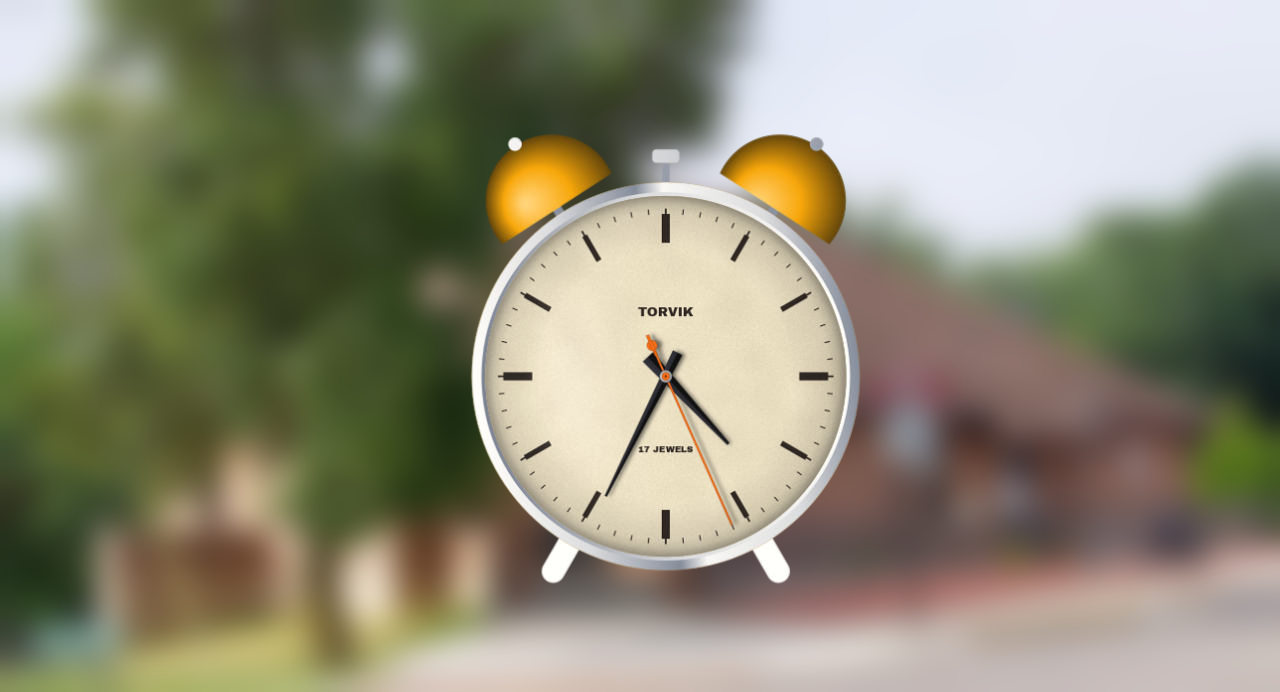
4:34:26
